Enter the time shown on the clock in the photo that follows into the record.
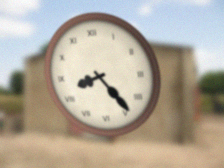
8:24
